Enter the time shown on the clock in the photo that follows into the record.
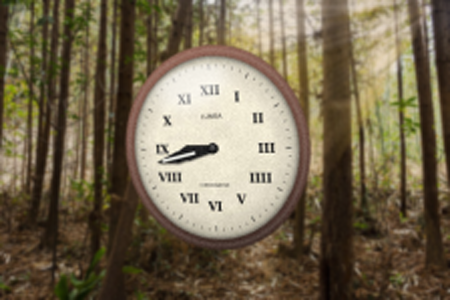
8:43
